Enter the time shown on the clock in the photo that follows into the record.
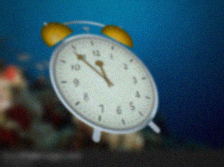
11:54
